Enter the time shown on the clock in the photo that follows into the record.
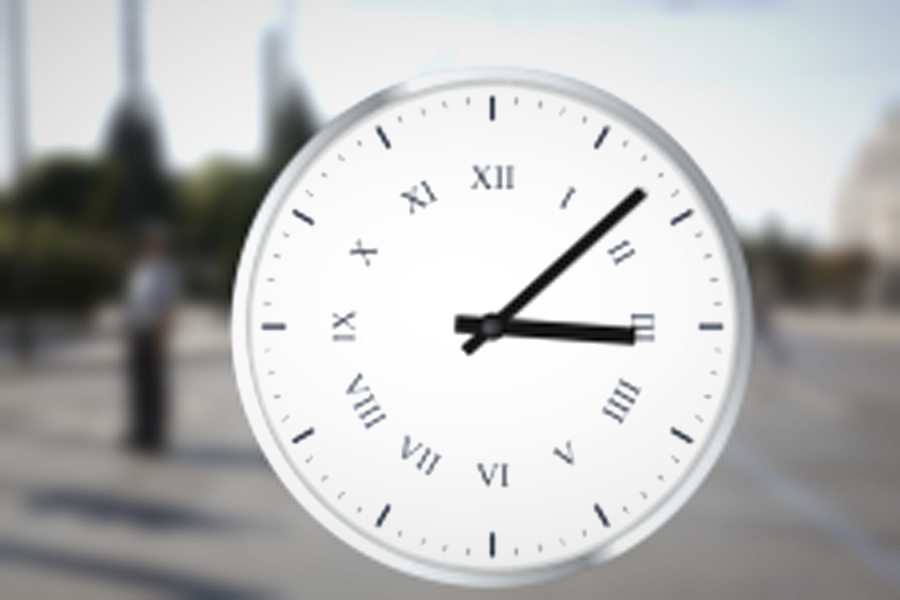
3:08
